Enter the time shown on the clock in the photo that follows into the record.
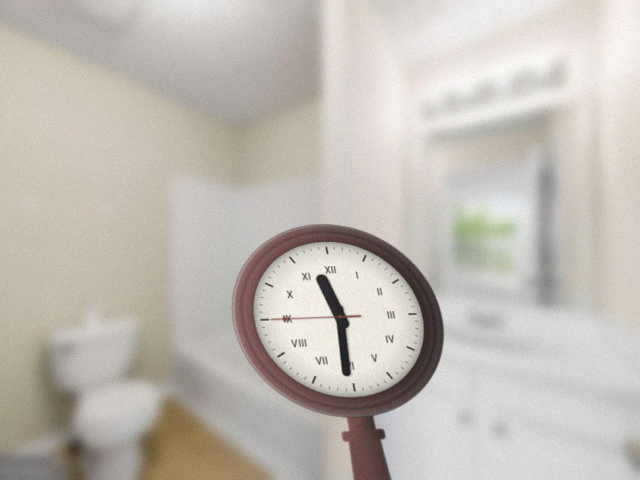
11:30:45
